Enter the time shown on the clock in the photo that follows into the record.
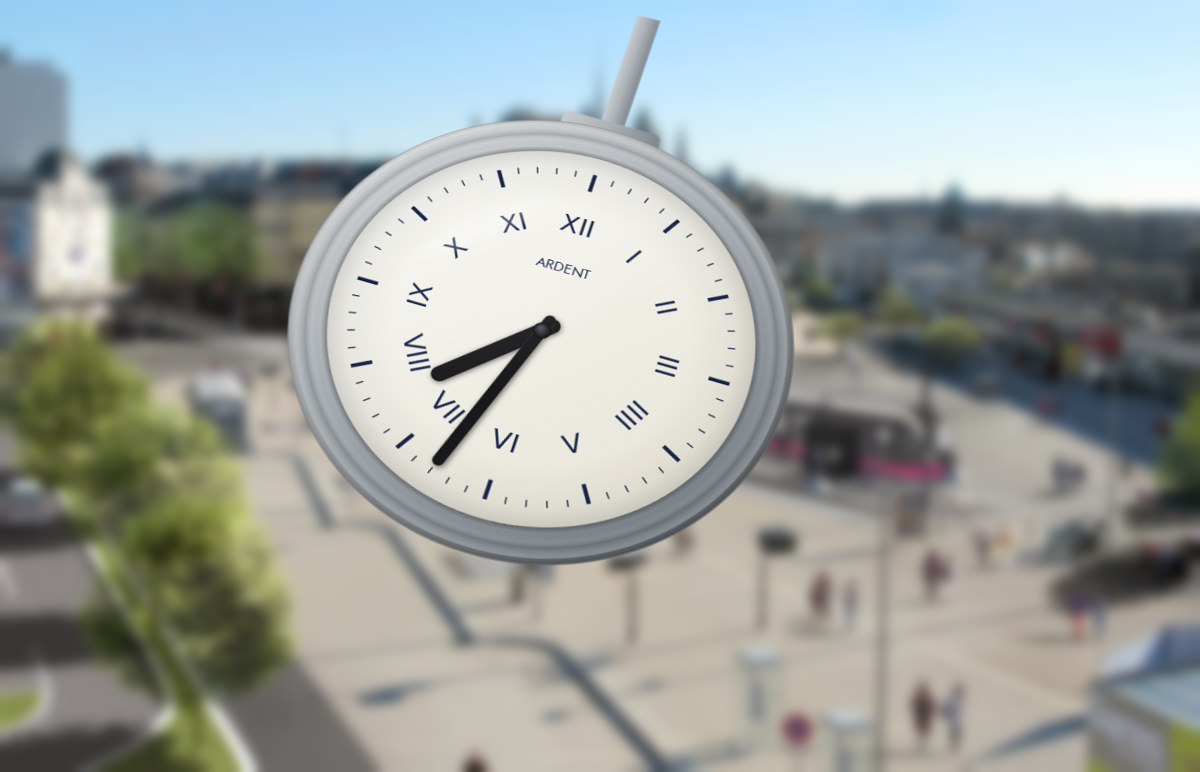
7:33
